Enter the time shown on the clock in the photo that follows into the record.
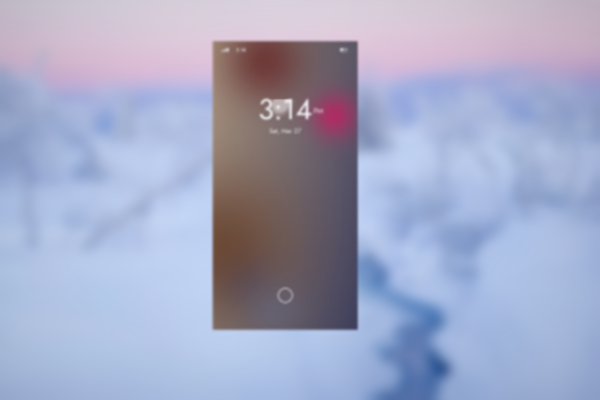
3:14
